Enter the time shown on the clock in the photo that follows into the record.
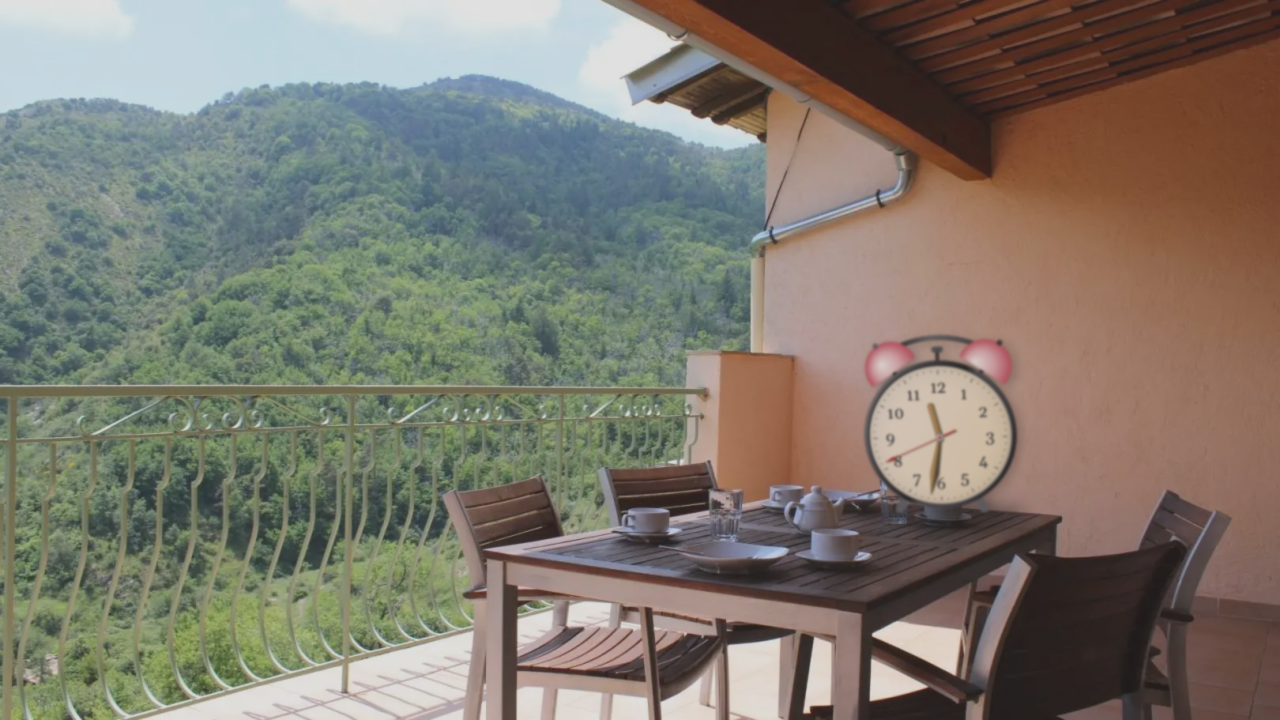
11:31:41
